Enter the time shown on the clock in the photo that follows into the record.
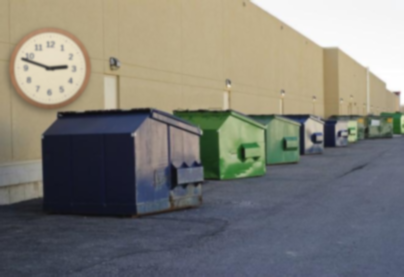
2:48
